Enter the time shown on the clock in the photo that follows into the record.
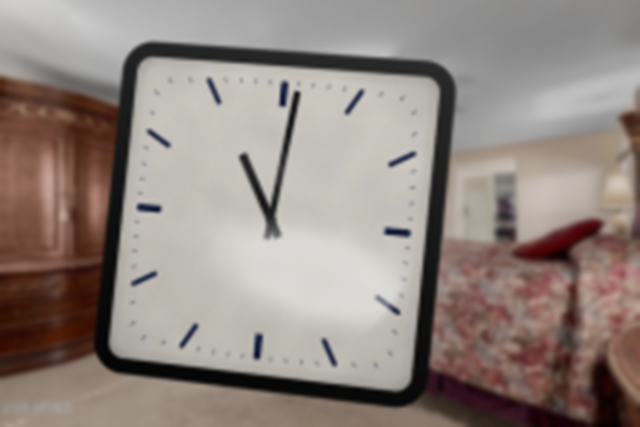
11:01
